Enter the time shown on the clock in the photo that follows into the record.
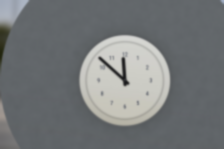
11:52
